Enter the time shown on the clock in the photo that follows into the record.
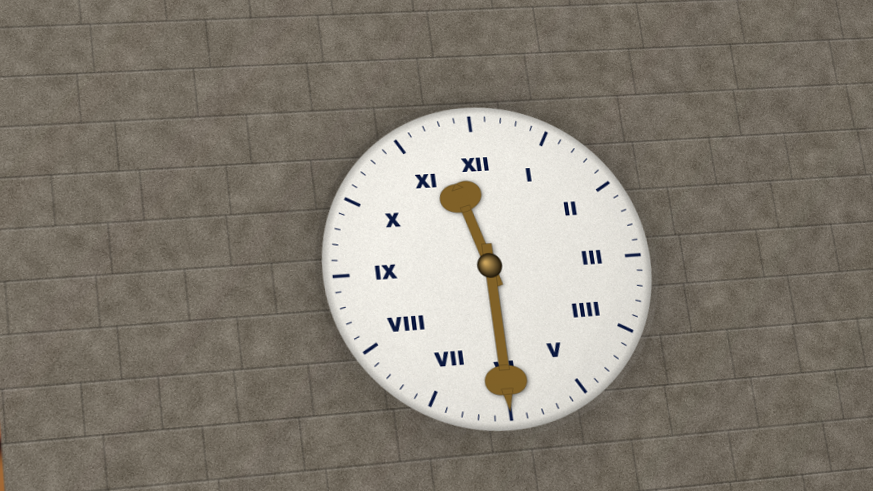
11:30
